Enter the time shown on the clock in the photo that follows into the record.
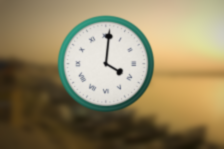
4:01
